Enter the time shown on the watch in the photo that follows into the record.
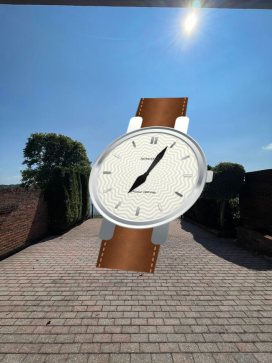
7:04
